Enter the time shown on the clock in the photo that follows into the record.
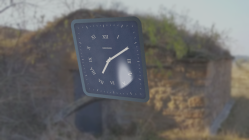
7:10
